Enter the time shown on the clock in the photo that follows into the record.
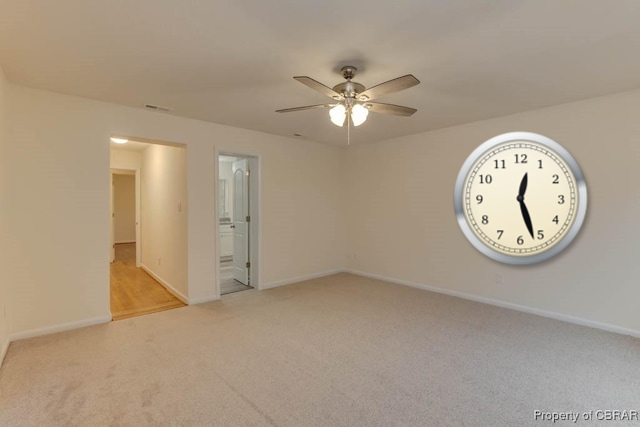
12:27
